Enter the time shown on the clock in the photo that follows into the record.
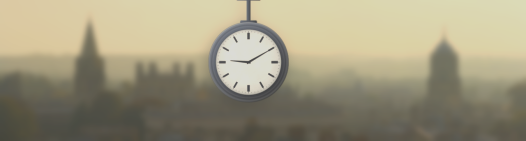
9:10
